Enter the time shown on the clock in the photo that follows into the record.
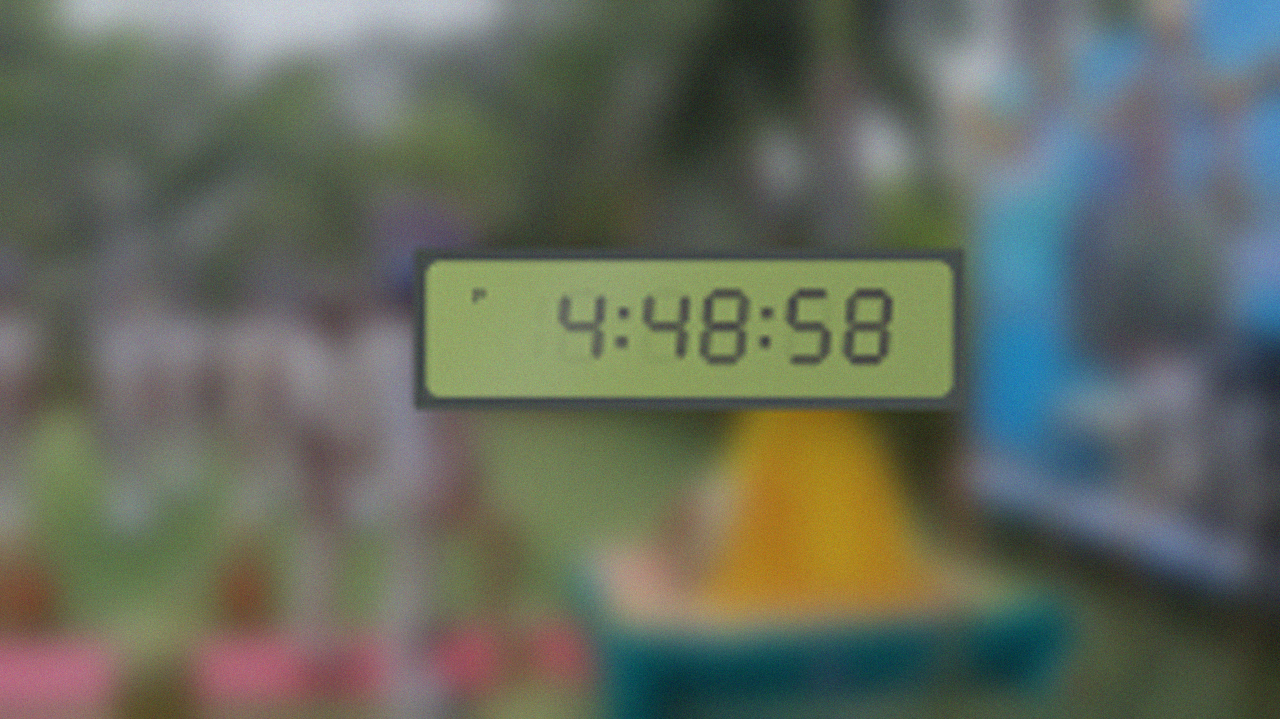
4:48:58
